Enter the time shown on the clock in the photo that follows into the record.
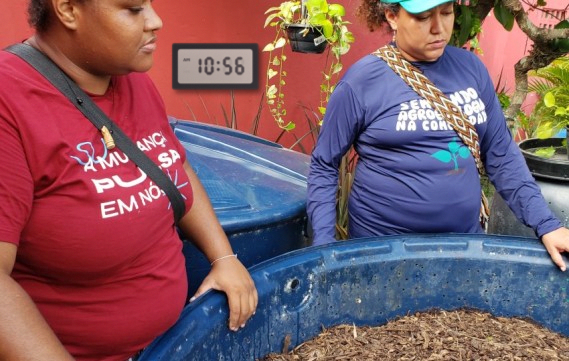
10:56
